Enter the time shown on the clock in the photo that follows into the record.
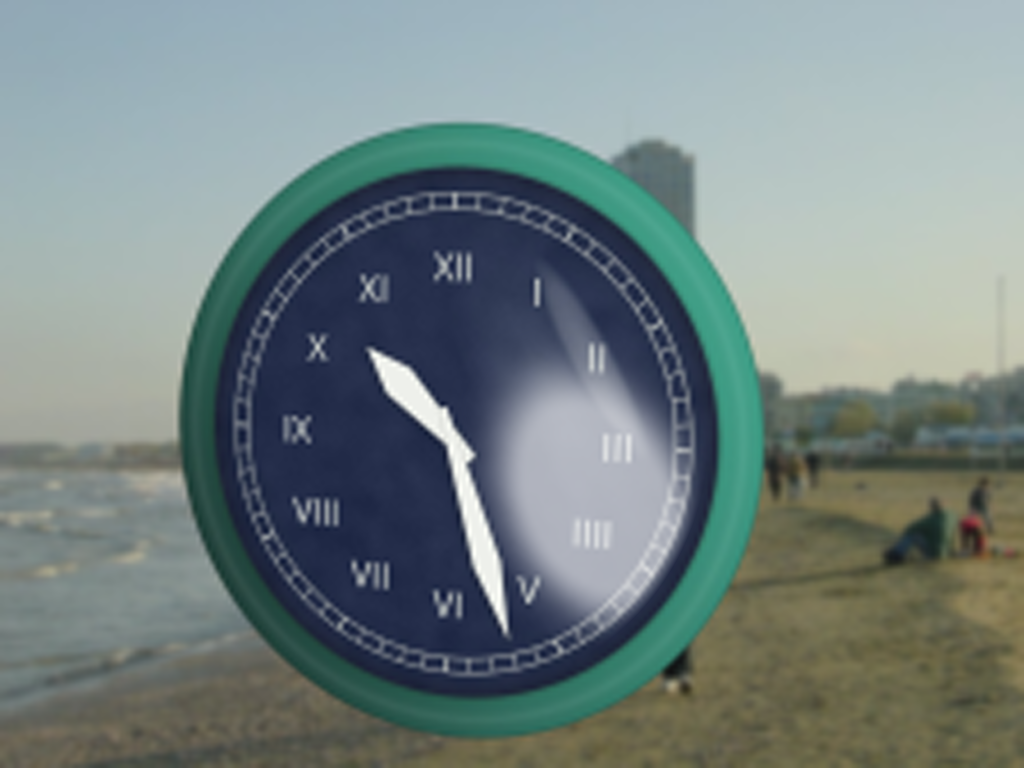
10:27
